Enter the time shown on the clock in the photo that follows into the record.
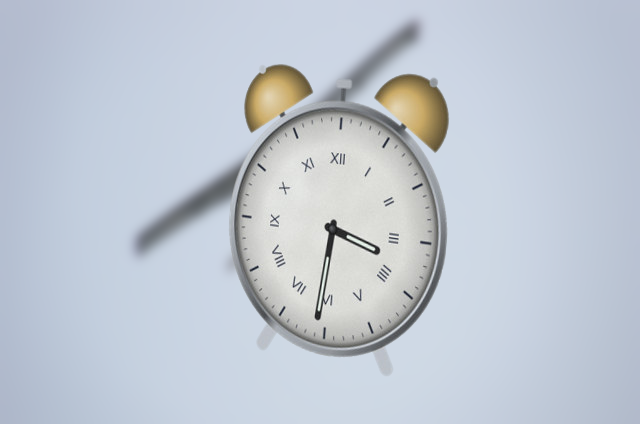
3:31
